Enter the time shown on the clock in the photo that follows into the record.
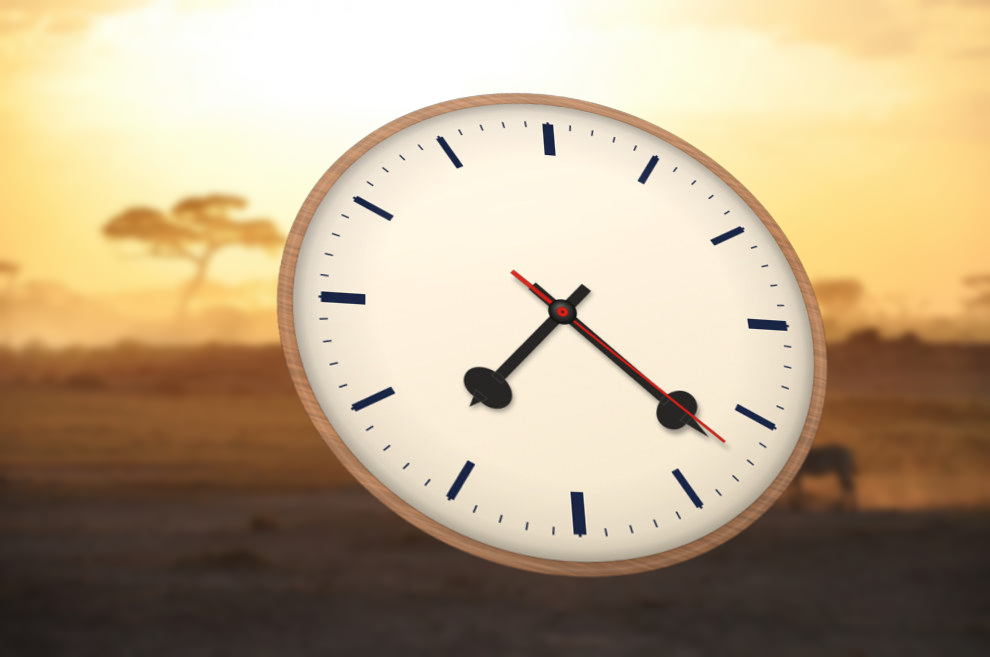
7:22:22
